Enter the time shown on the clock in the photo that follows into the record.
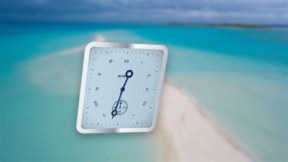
12:32
